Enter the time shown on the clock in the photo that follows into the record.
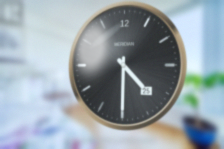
4:30
